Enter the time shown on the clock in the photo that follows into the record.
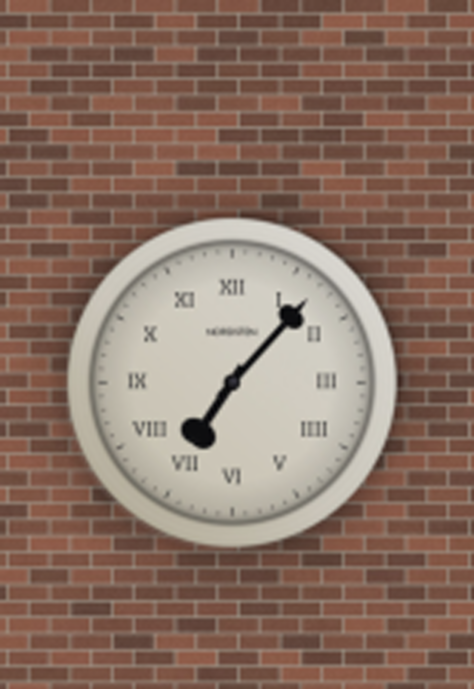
7:07
